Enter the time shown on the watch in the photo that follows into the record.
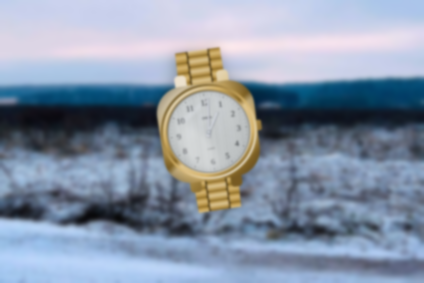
1:01
